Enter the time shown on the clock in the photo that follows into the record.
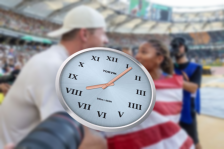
8:06
